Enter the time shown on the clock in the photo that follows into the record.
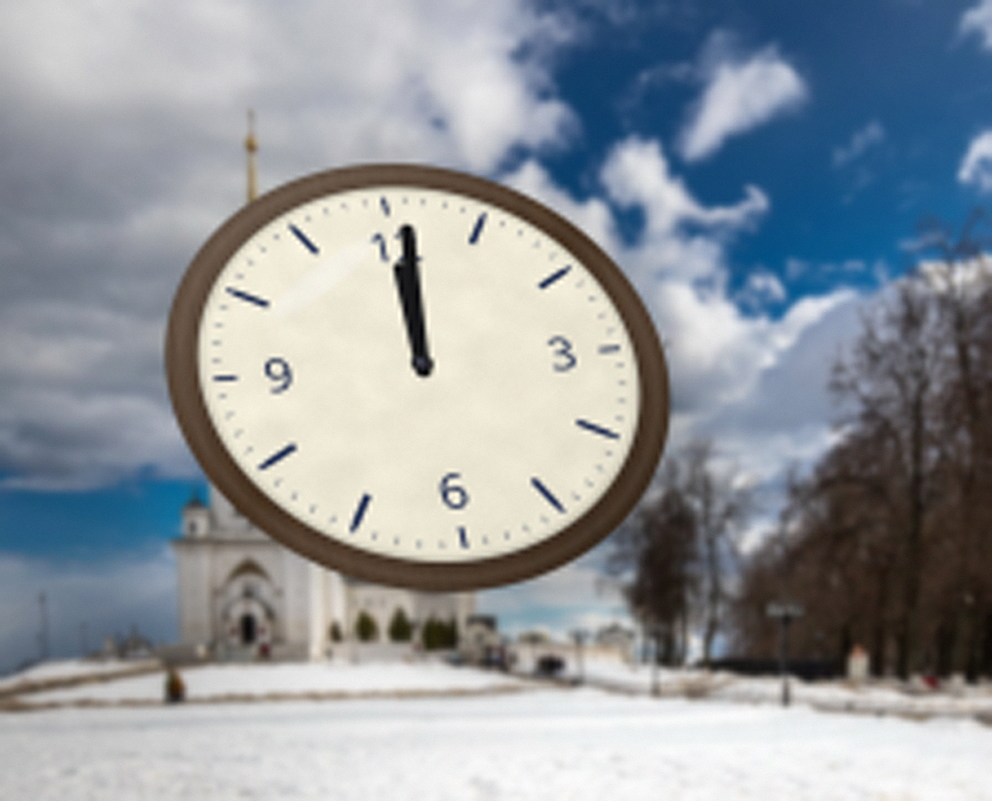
12:01
